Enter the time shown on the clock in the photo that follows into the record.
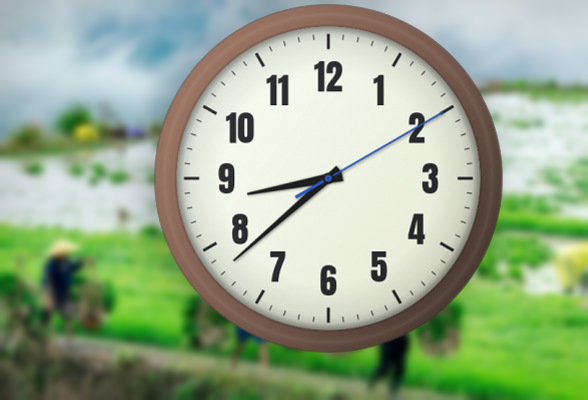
8:38:10
